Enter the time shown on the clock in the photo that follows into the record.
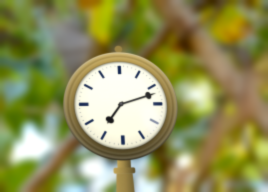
7:12
